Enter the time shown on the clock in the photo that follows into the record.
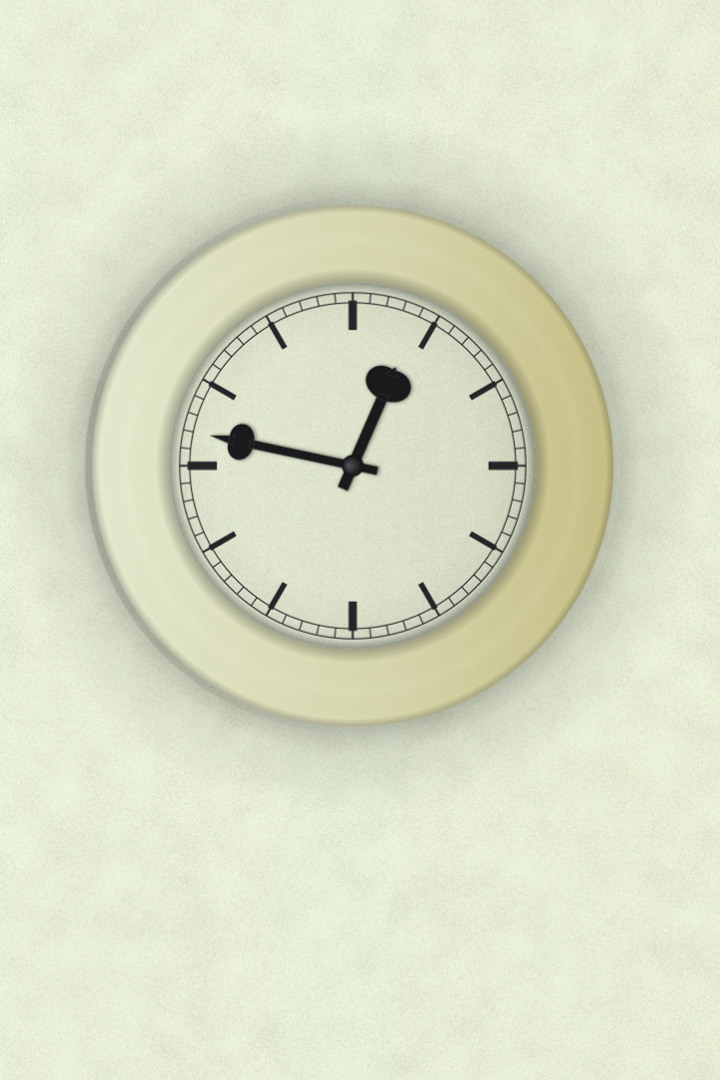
12:47
